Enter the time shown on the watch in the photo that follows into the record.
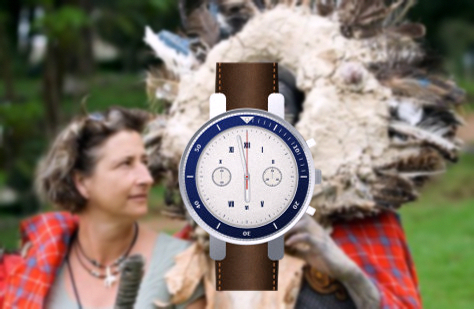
5:58
